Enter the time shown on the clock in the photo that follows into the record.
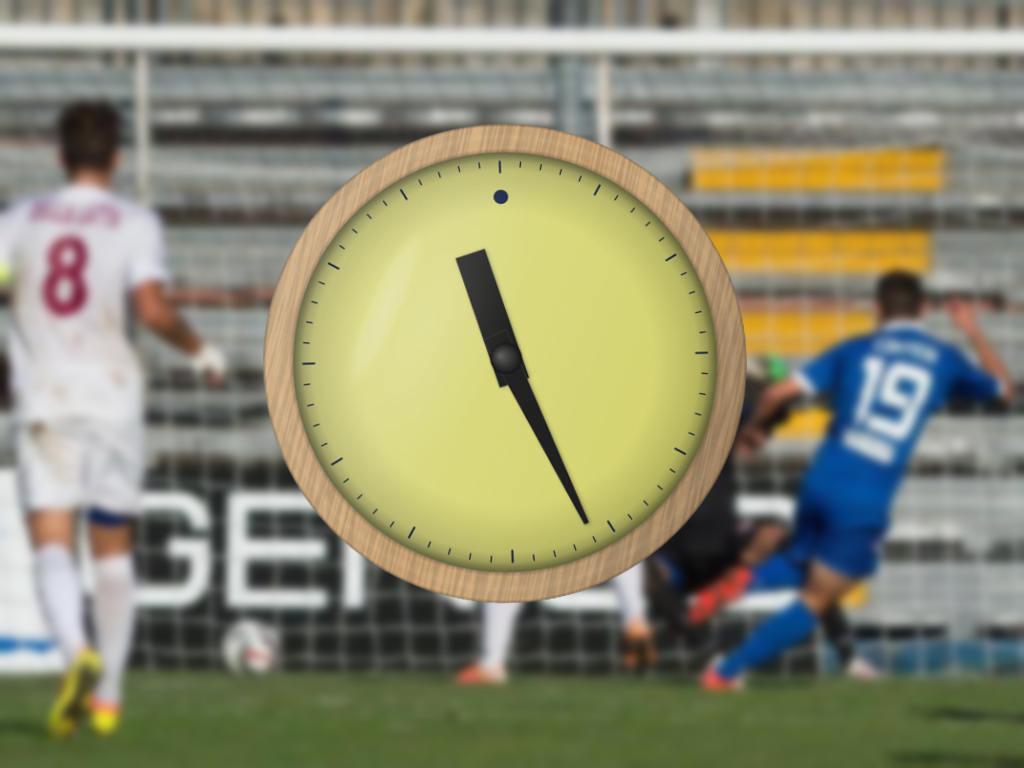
11:26
